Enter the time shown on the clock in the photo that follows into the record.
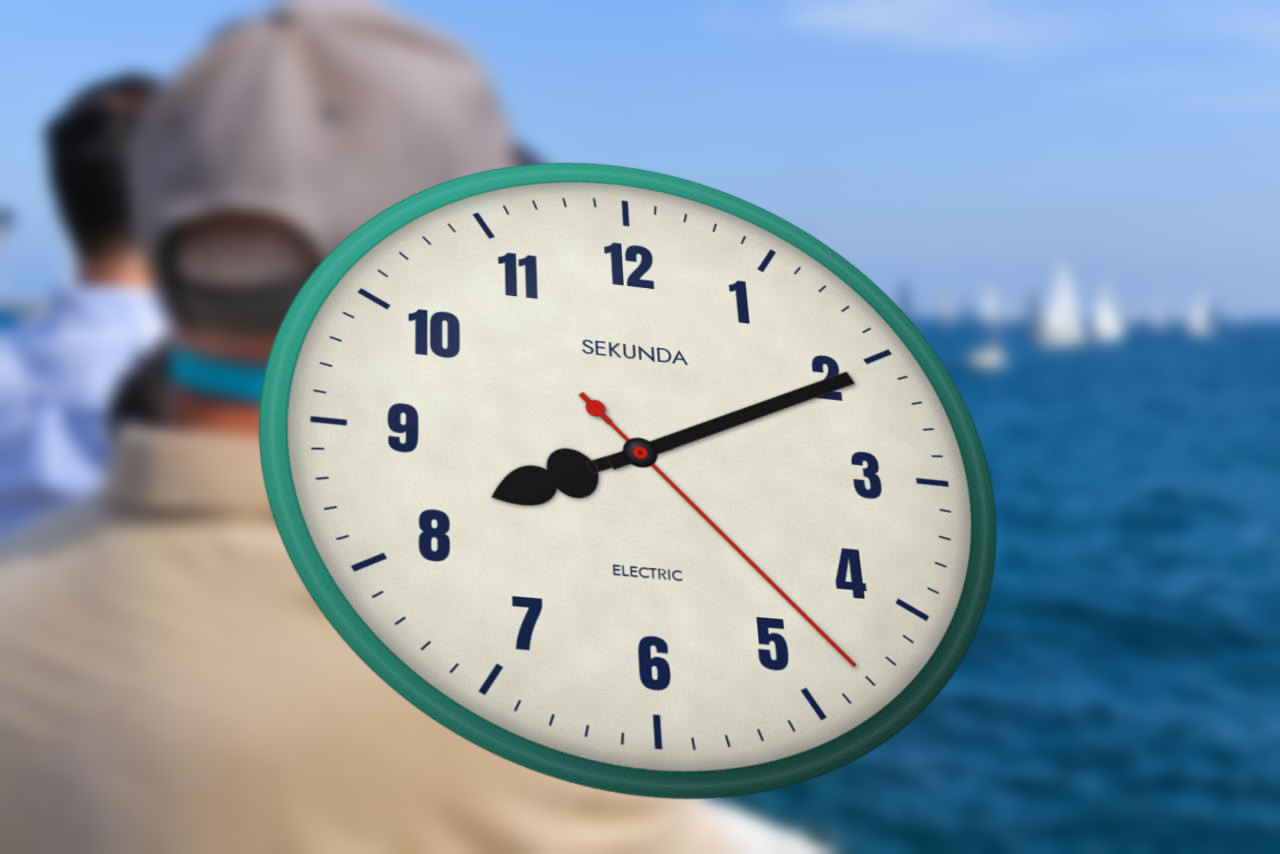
8:10:23
